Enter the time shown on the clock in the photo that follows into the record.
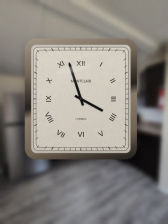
3:57
